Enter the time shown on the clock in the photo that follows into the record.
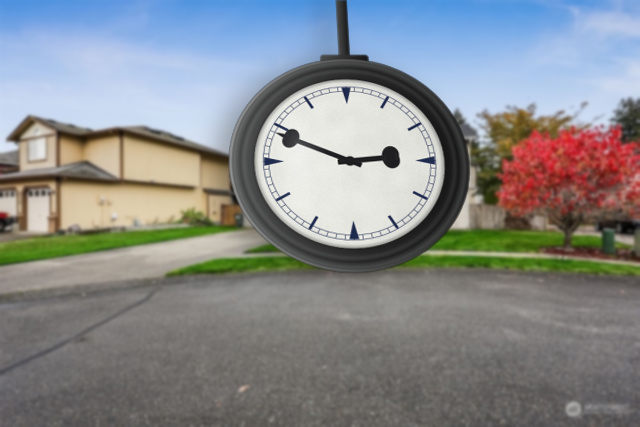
2:49
